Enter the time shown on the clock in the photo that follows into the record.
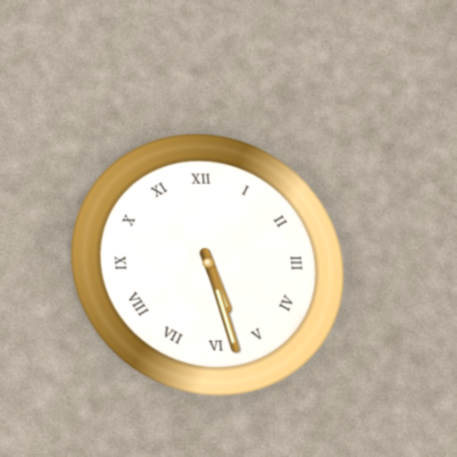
5:28
